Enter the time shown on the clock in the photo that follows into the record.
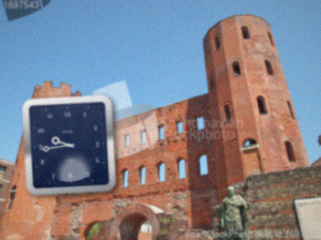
9:44
